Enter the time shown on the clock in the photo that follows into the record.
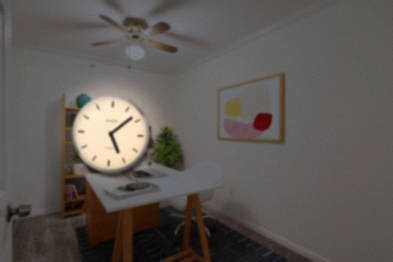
5:08
